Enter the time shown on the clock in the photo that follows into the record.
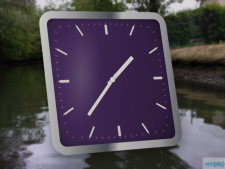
1:37
